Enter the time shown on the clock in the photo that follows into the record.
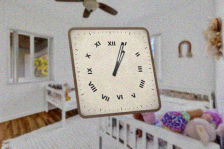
1:04
